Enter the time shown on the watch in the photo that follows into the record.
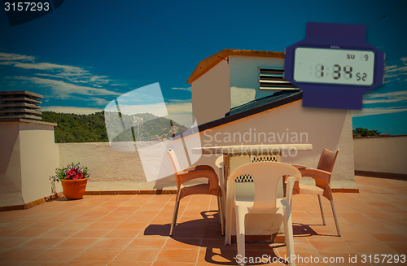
1:34:52
